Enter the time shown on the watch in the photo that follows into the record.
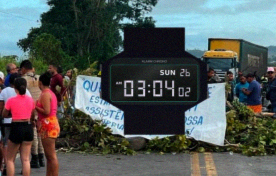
3:04:02
